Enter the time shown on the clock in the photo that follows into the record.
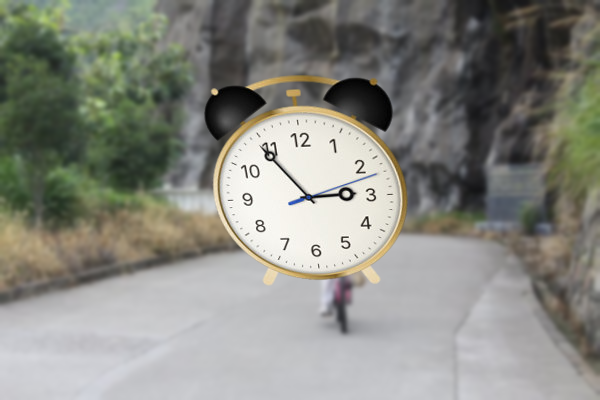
2:54:12
